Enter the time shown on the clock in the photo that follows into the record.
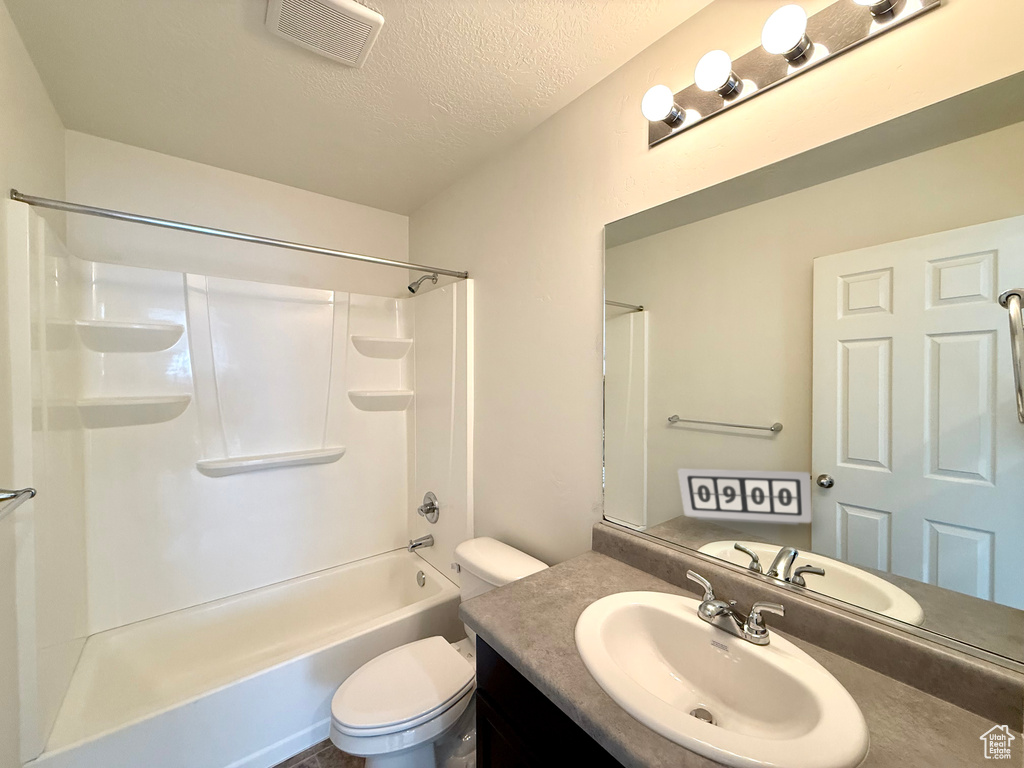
9:00
